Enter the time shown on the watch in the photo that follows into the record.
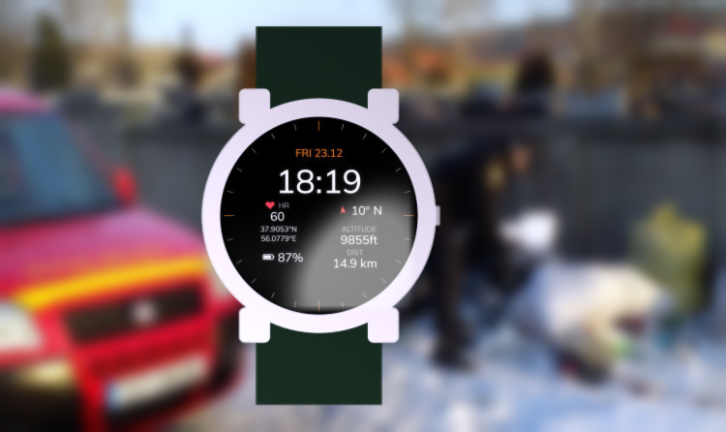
18:19
